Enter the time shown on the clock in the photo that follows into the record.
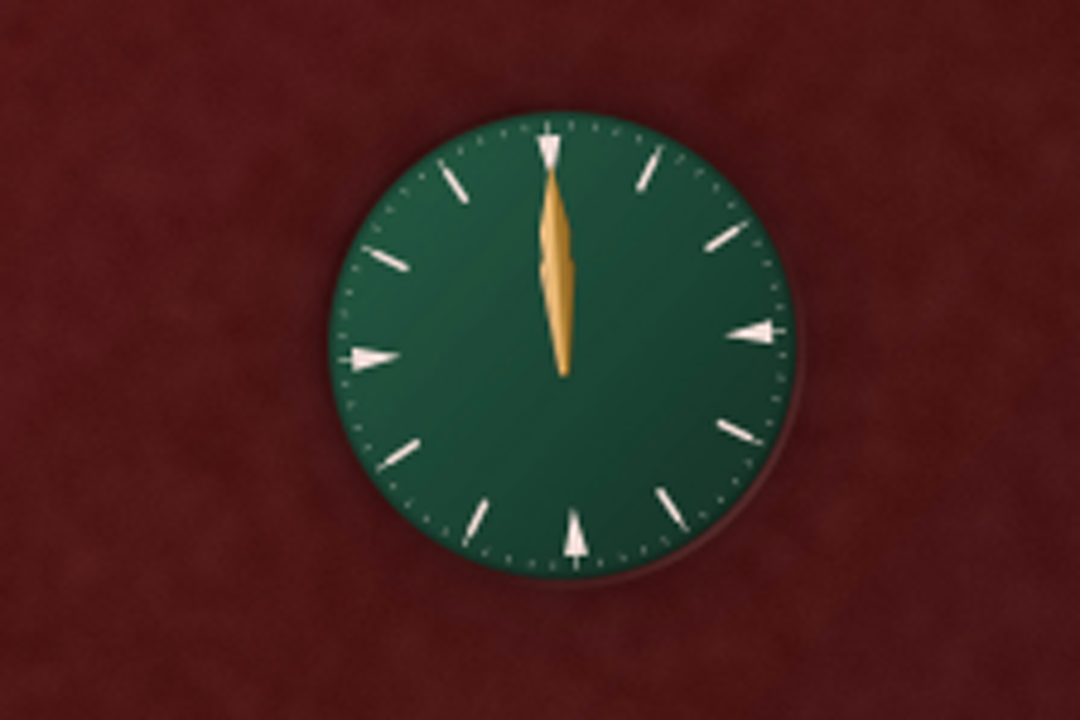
12:00
